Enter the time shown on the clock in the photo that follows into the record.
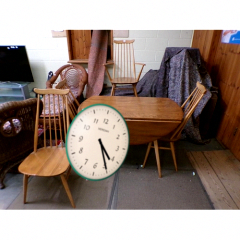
4:25
